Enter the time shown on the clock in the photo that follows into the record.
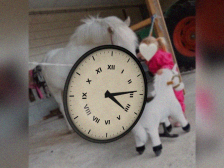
4:14
